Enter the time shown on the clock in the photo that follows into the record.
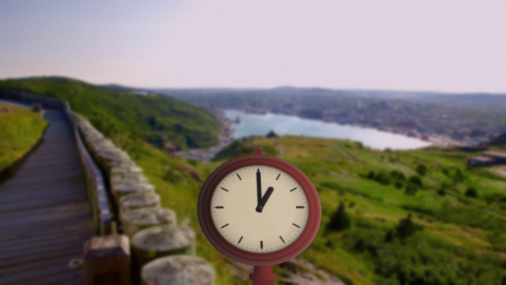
1:00
